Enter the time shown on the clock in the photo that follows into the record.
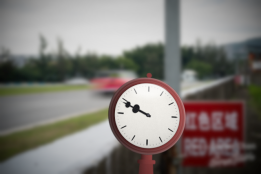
9:49
